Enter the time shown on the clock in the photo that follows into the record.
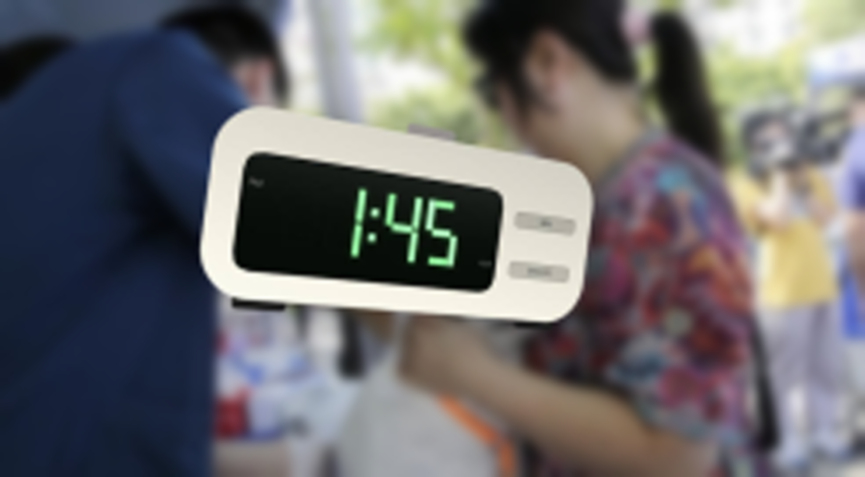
1:45
